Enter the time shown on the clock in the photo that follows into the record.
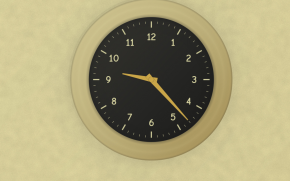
9:23
